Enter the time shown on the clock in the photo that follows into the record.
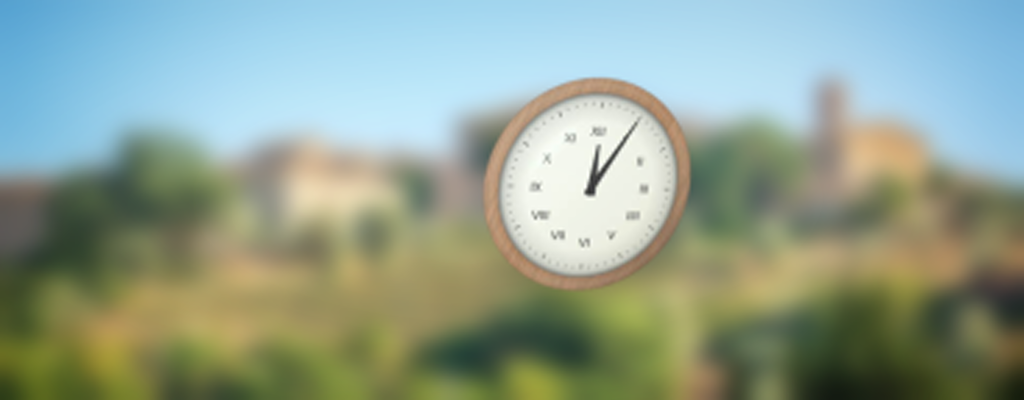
12:05
